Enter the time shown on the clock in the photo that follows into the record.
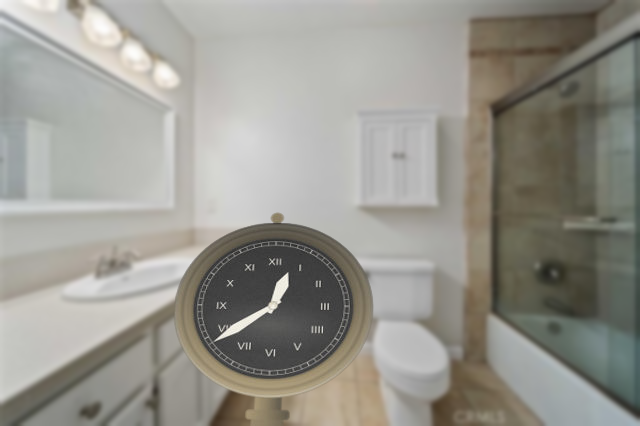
12:39
